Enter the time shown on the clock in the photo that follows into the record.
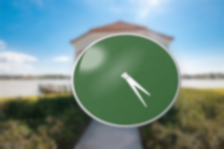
4:25
